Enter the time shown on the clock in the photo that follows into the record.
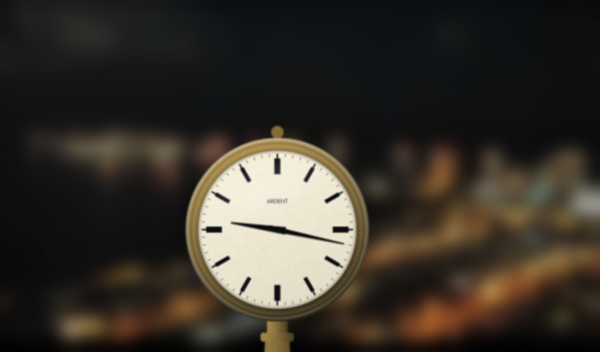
9:17
